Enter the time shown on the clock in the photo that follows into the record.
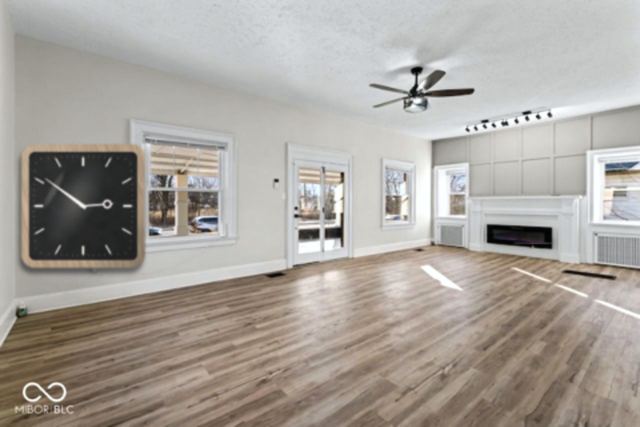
2:51
